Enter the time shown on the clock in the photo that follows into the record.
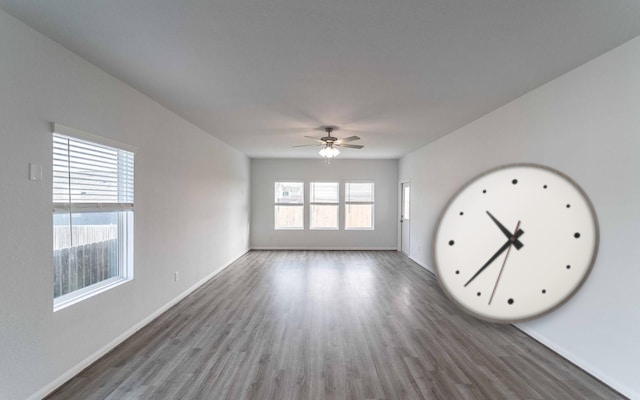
10:37:33
